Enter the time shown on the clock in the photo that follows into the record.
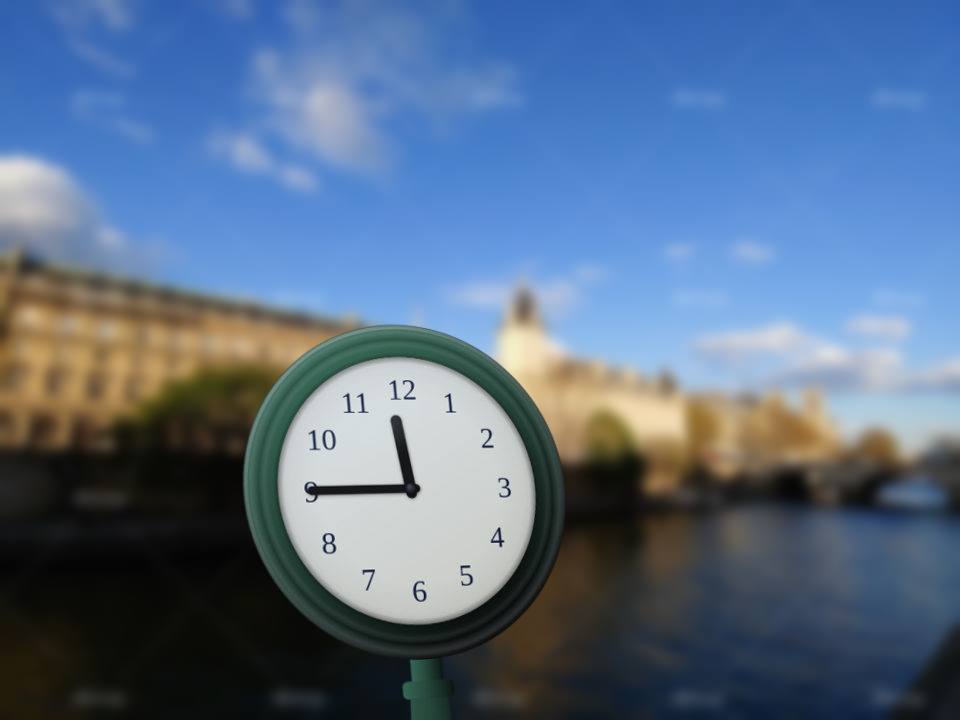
11:45
